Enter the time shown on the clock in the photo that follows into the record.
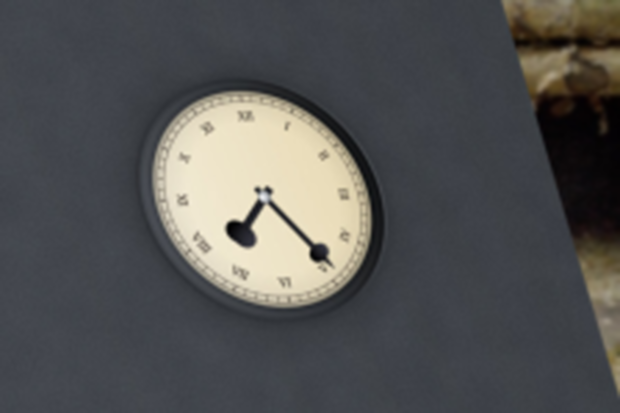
7:24
